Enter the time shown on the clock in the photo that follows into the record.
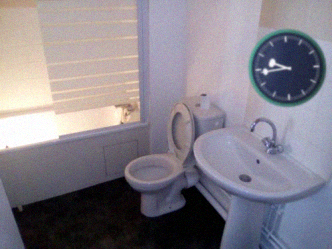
9:44
